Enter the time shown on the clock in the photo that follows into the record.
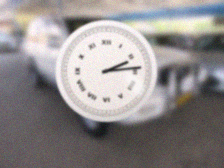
2:14
